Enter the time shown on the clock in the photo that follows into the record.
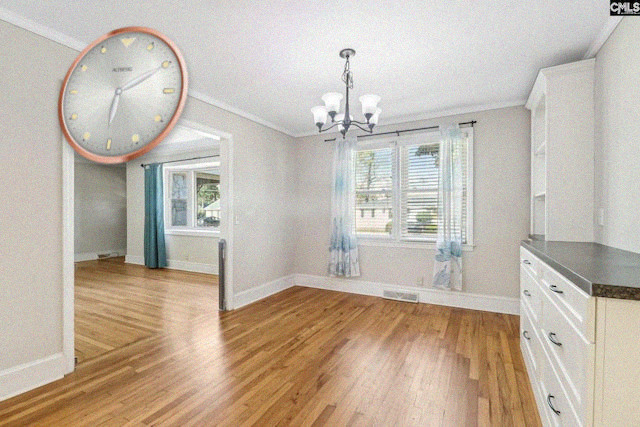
6:10
